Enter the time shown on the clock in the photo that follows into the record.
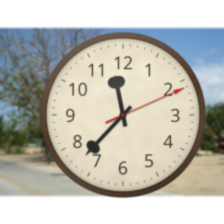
11:37:11
